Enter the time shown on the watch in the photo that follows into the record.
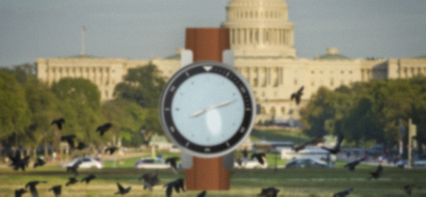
8:12
